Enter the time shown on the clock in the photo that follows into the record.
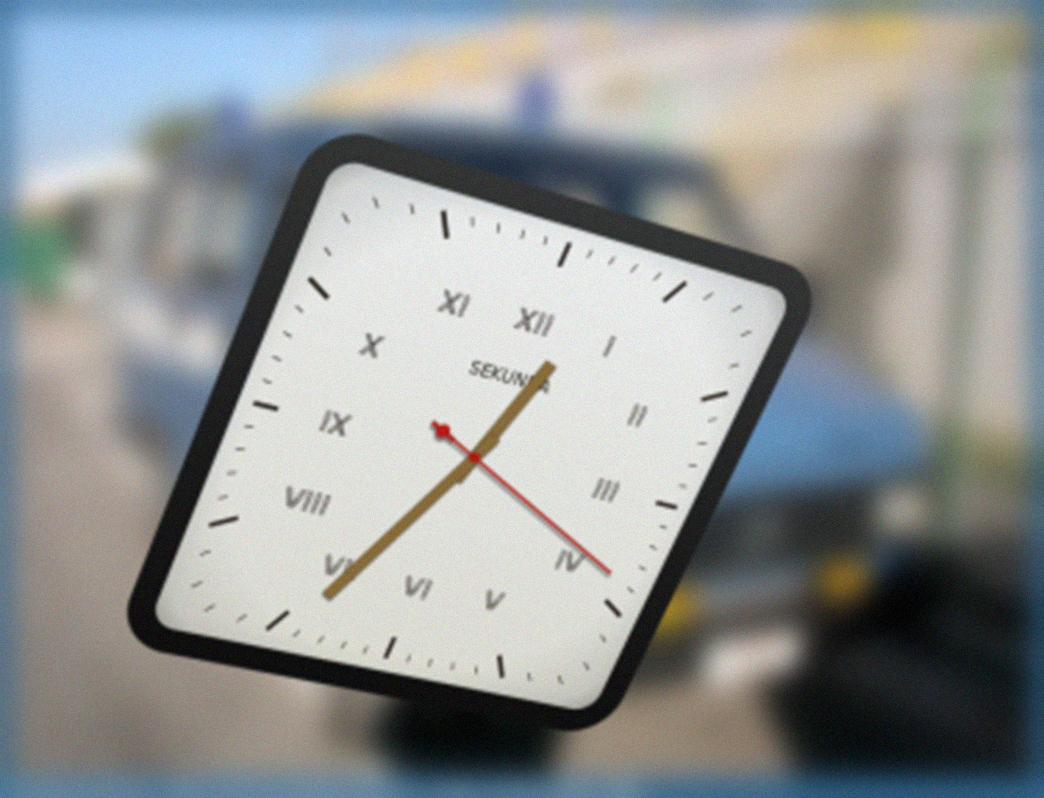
12:34:19
